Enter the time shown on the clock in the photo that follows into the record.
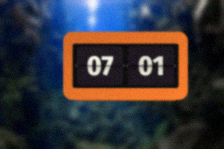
7:01
